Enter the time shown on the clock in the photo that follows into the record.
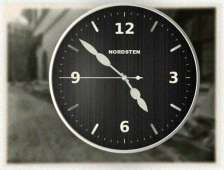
4:51:45
